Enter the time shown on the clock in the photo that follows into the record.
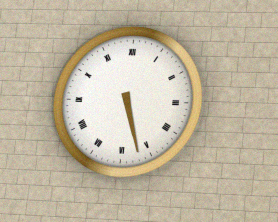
5:27
